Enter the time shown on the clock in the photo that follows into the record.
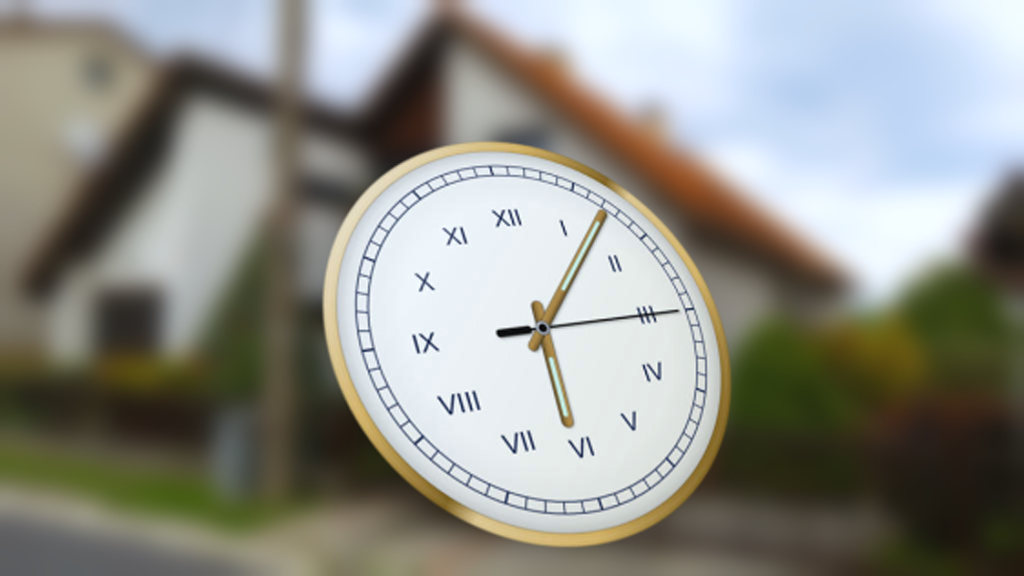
6:07:15
